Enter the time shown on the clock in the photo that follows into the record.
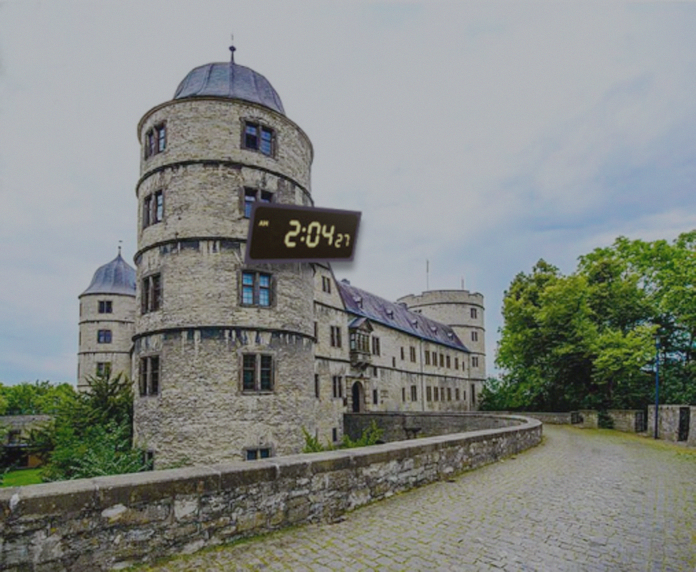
2:04:27
